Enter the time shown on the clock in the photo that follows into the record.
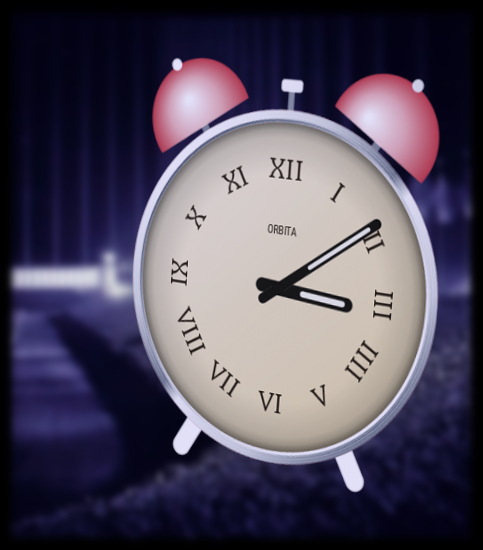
3:09
